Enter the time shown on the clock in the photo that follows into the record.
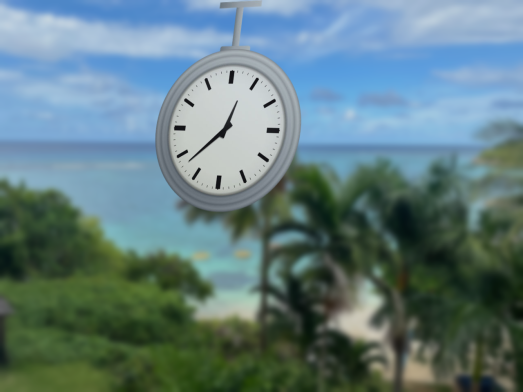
12:38
